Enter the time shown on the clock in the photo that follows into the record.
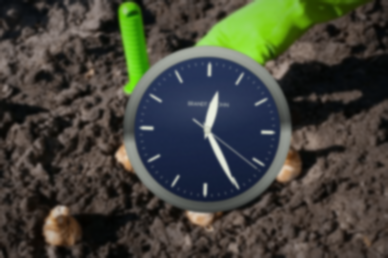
12:25:21
